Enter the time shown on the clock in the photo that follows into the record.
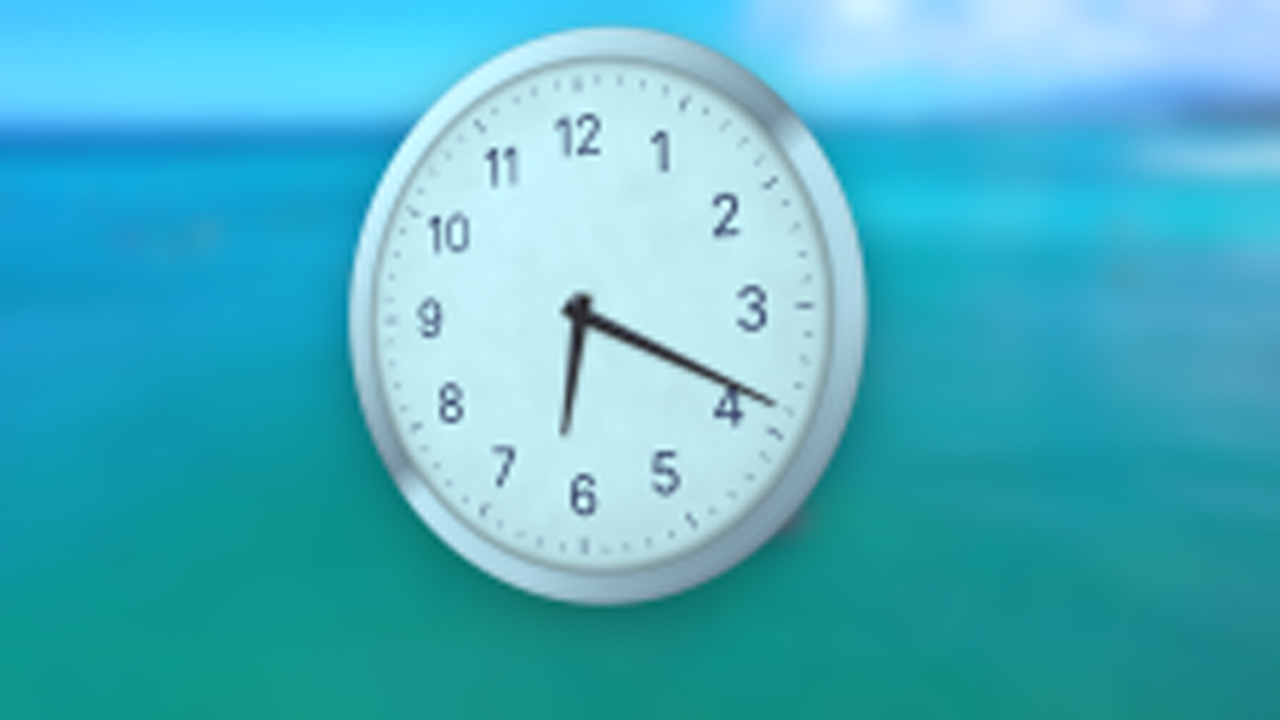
6:19
